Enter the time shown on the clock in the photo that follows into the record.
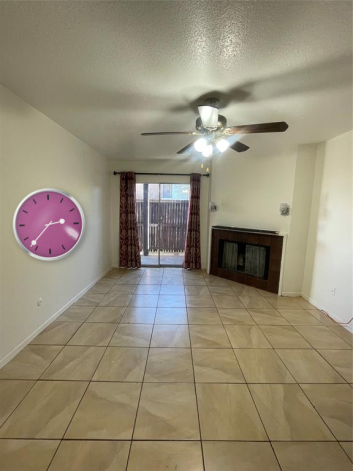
2:37
